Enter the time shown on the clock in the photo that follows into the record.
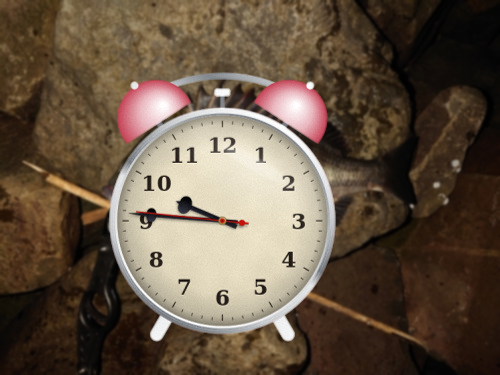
9:45:46
